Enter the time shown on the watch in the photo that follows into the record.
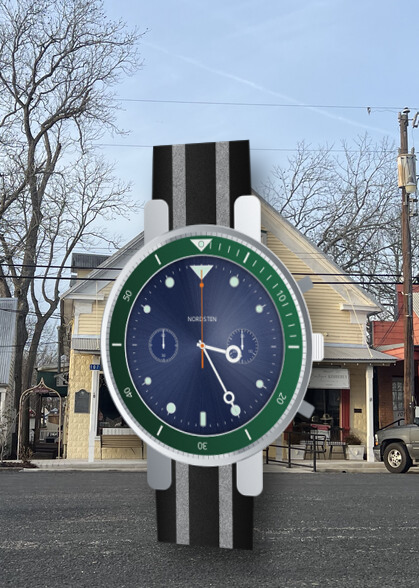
3:25
